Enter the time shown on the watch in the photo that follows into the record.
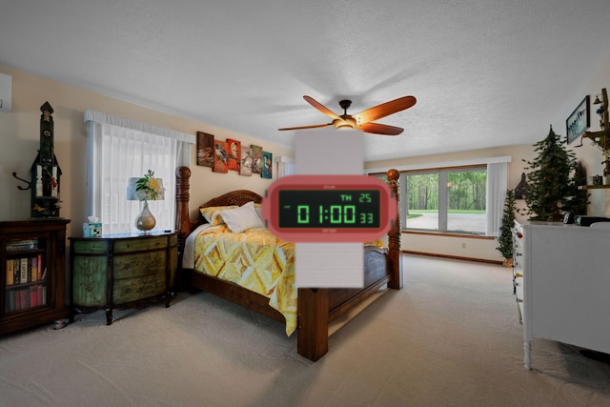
1:00
